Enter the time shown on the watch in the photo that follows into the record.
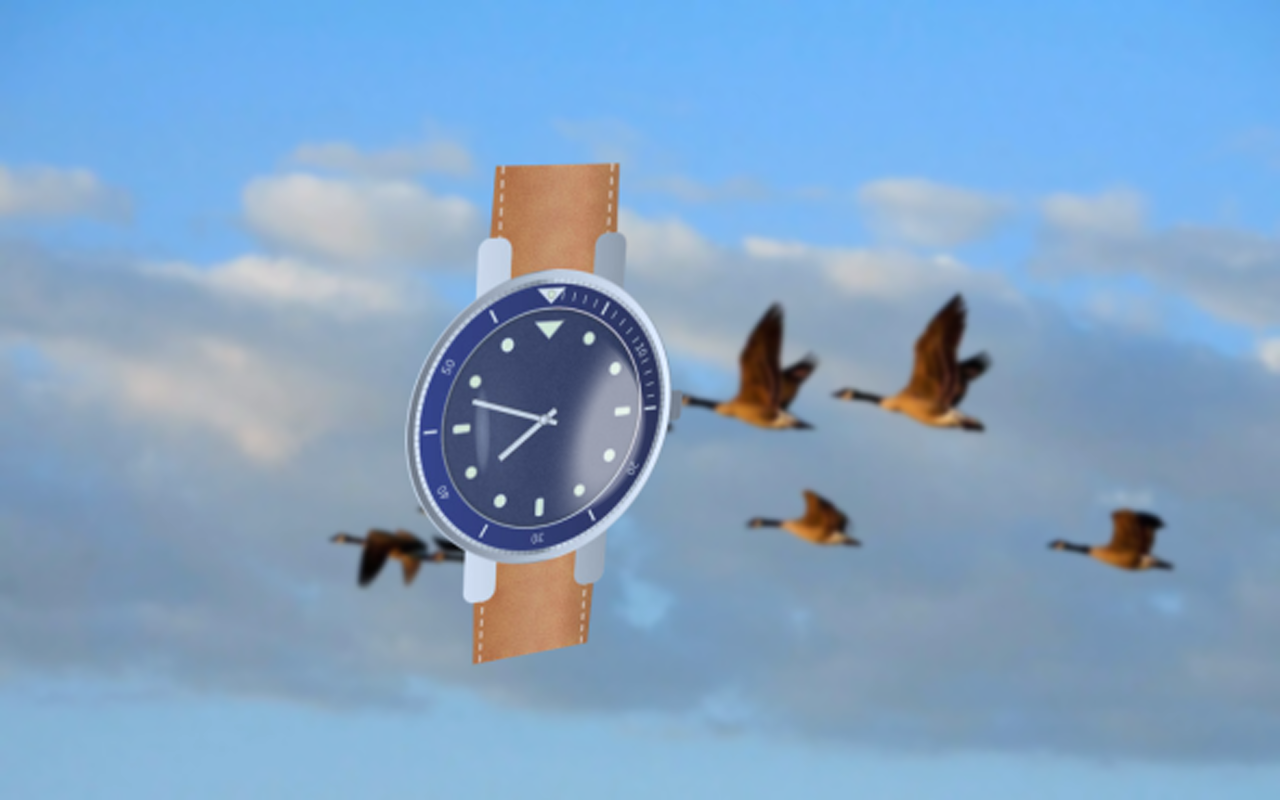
7:48
